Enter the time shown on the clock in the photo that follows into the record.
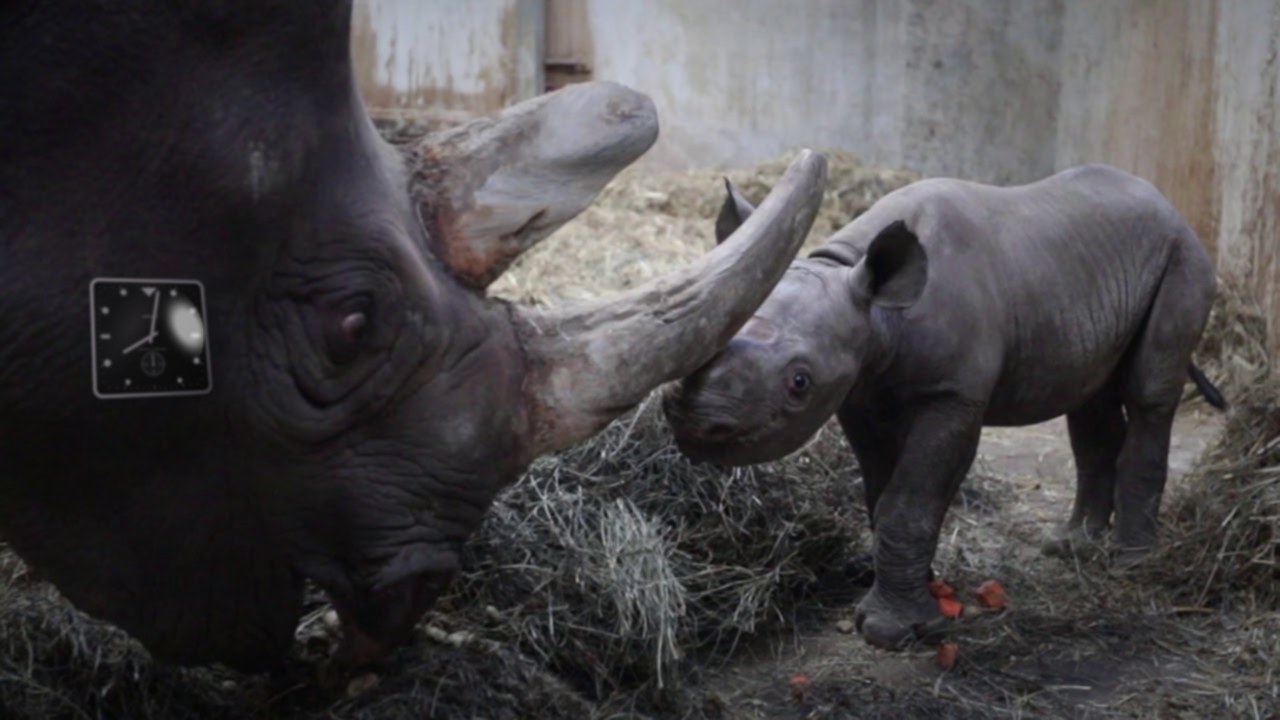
8:02
